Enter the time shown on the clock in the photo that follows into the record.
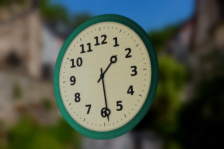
1:29
